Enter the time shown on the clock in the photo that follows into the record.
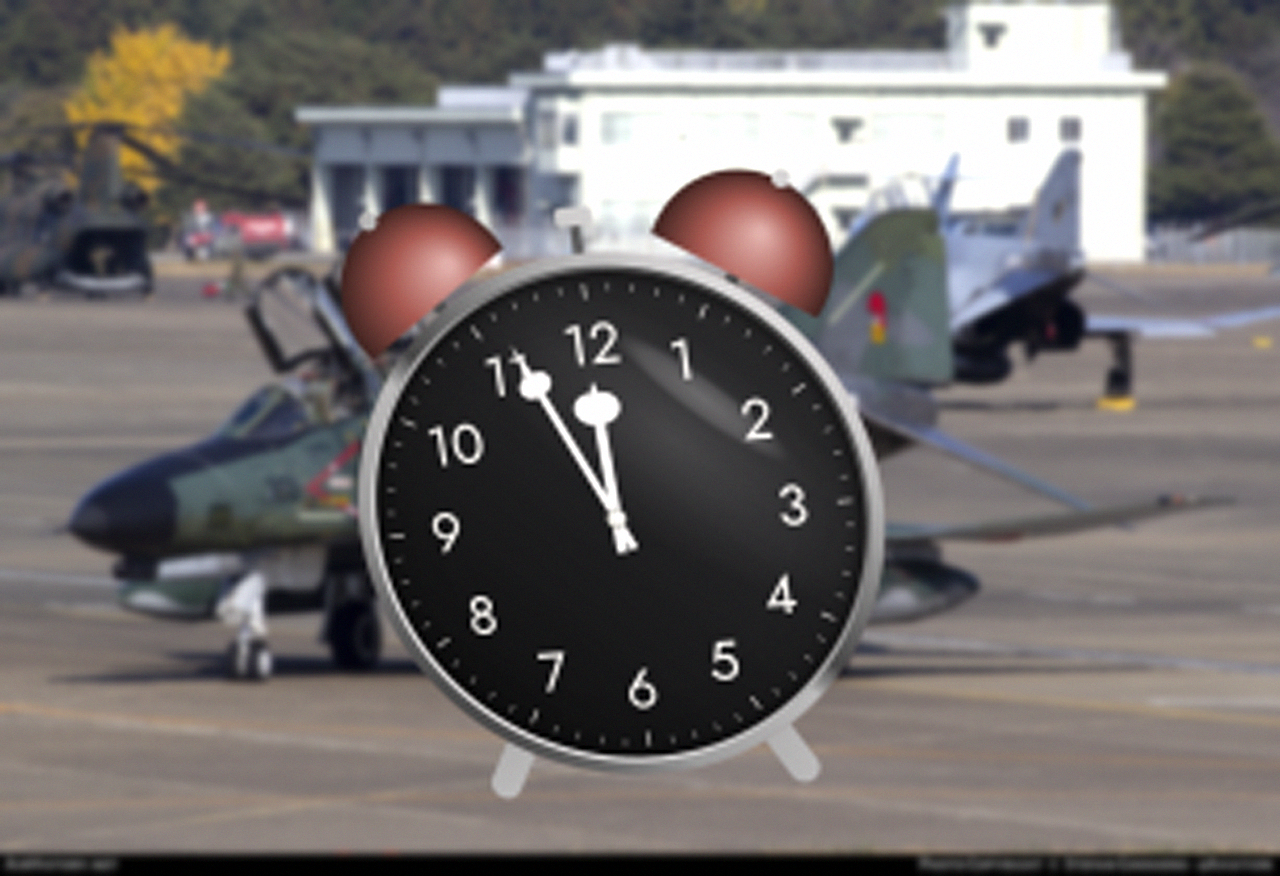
11:56
